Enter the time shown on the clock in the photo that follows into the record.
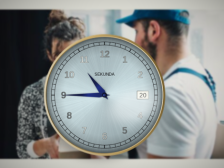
10:45
